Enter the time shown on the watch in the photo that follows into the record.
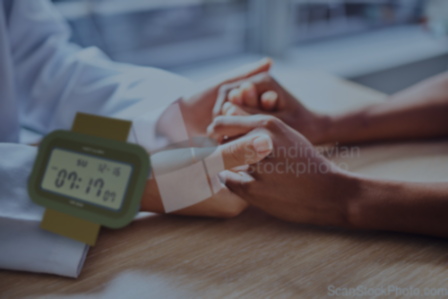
7:17
